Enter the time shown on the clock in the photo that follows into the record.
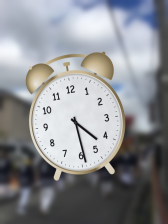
4:29
